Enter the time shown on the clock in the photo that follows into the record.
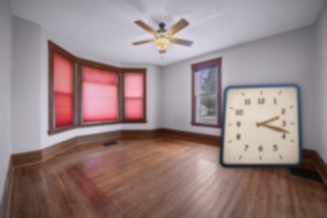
2:18
